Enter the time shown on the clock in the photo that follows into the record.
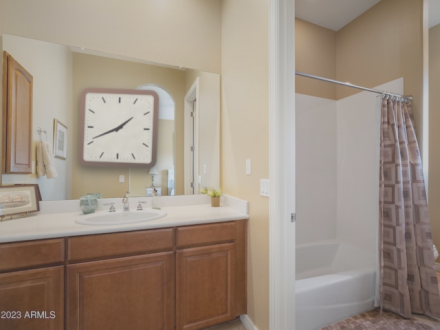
1:41
